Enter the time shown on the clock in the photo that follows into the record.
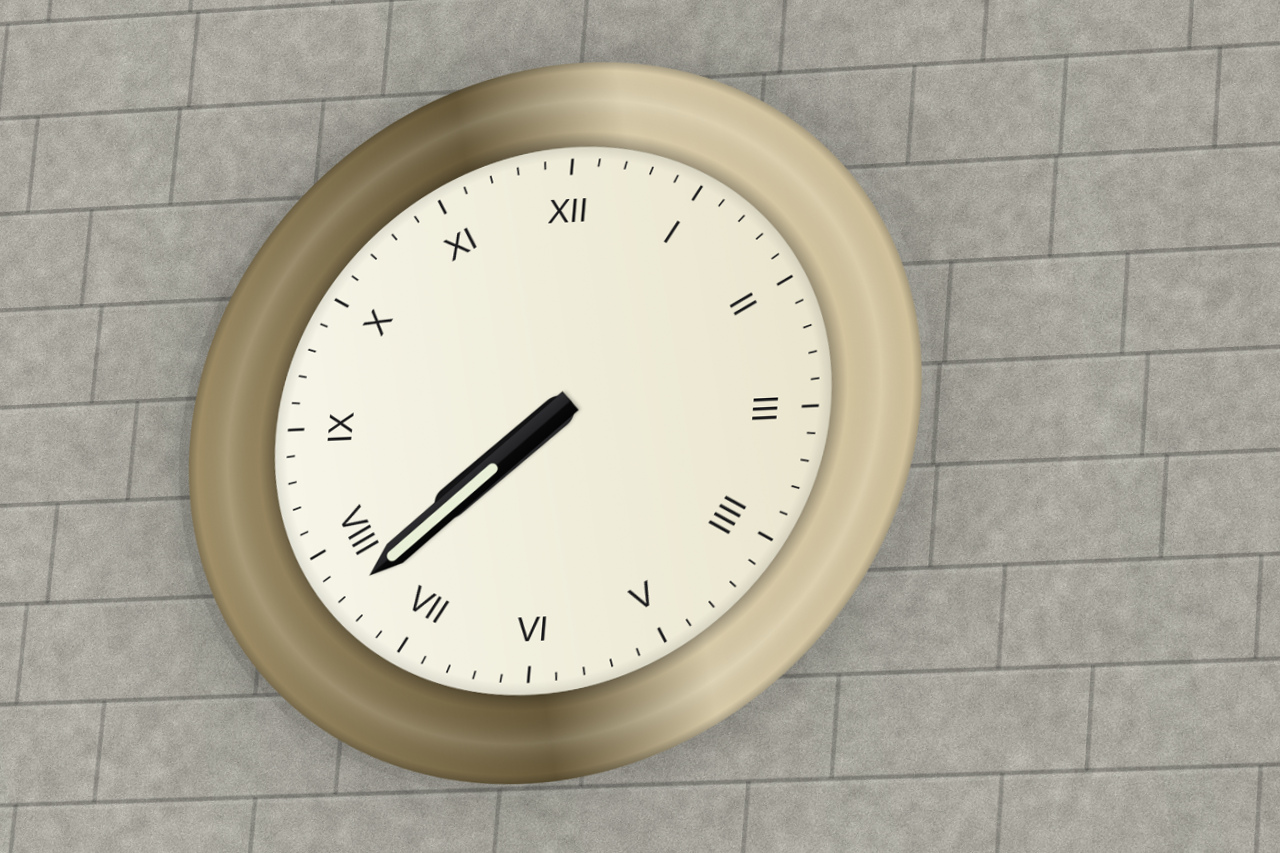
7:38
